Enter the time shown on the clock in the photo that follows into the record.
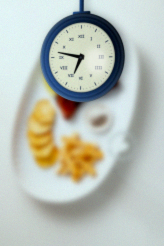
6:47
